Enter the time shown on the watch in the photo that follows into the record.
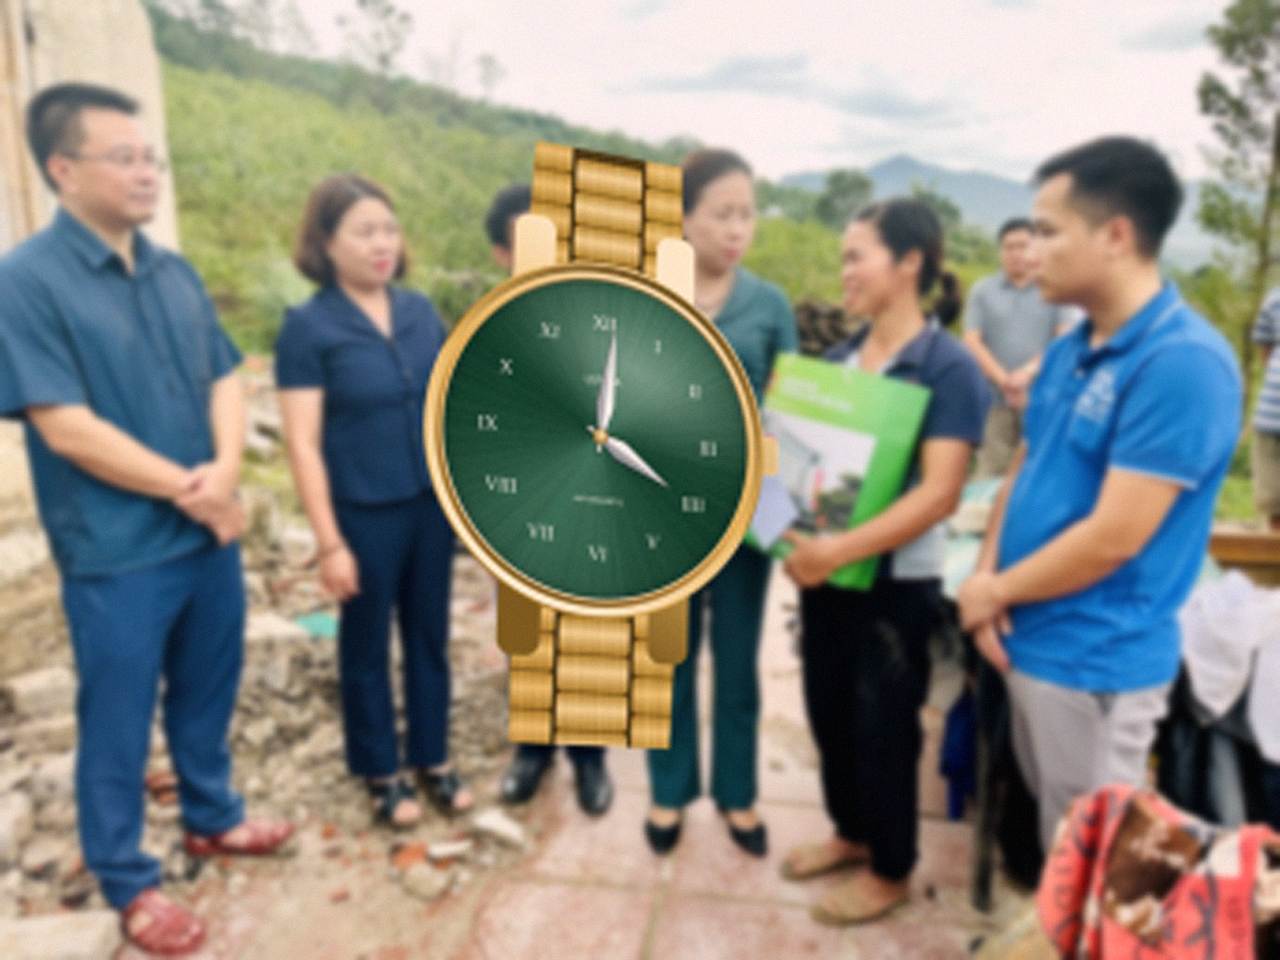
4:01
